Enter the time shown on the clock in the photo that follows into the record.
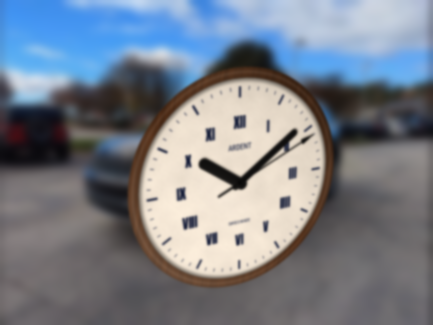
10:09:11
